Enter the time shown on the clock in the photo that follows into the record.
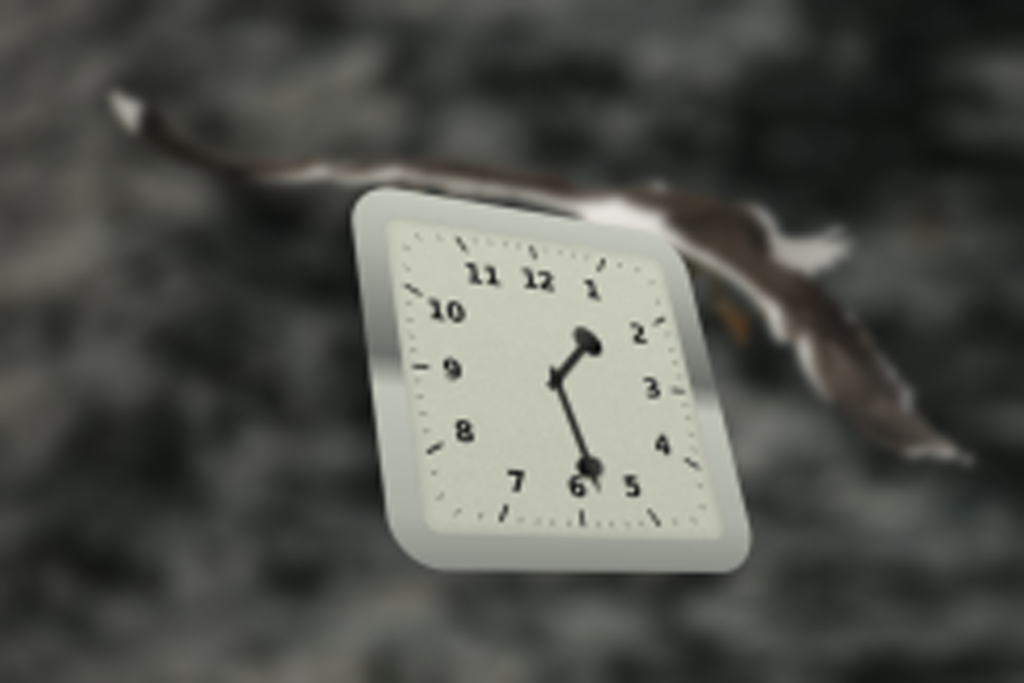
1:28
